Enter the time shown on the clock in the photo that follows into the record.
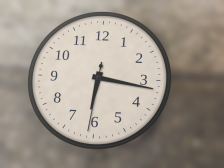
6:16:31
